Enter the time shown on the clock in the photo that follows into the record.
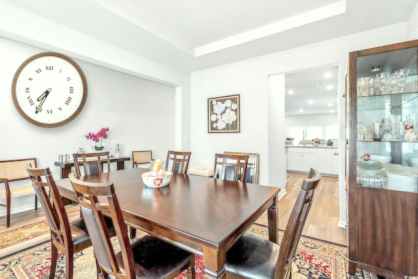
7:35
